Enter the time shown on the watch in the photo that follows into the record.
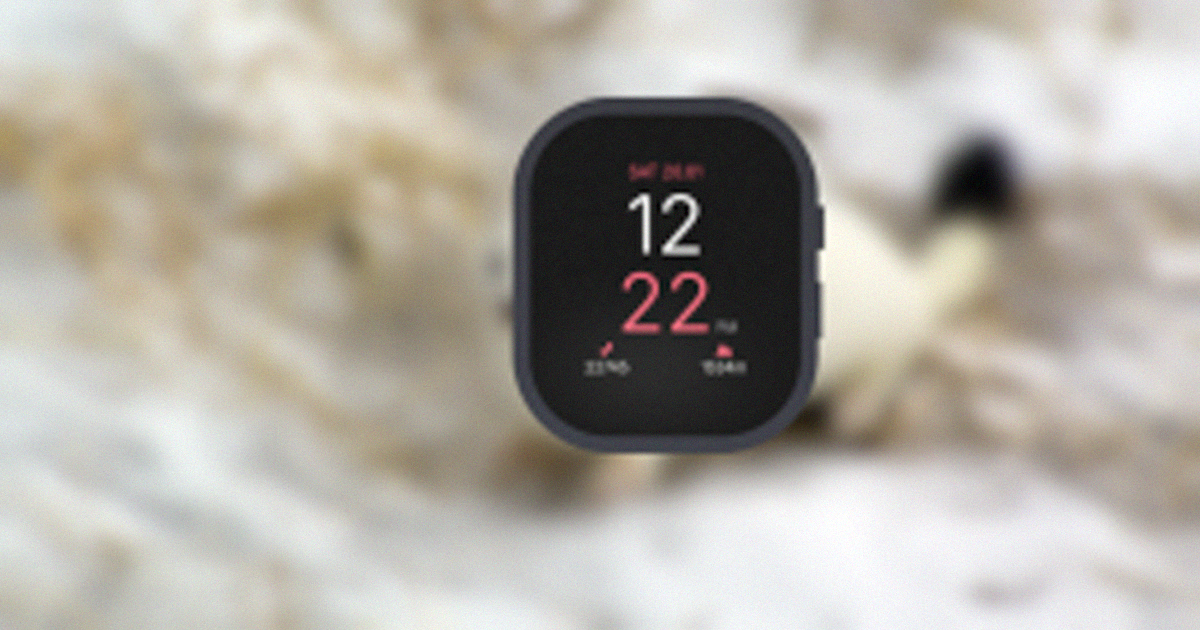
12:22
